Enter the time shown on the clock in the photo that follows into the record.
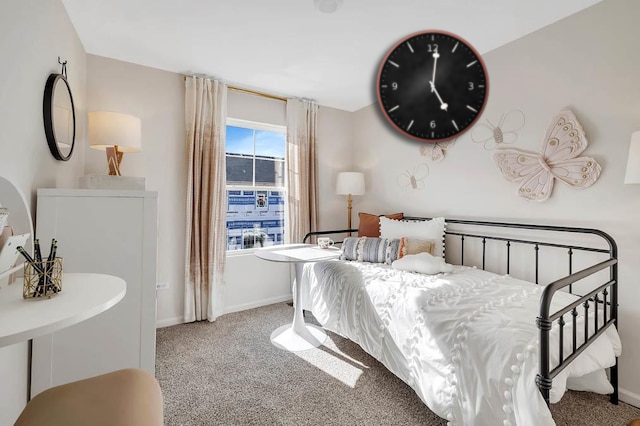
5:01
